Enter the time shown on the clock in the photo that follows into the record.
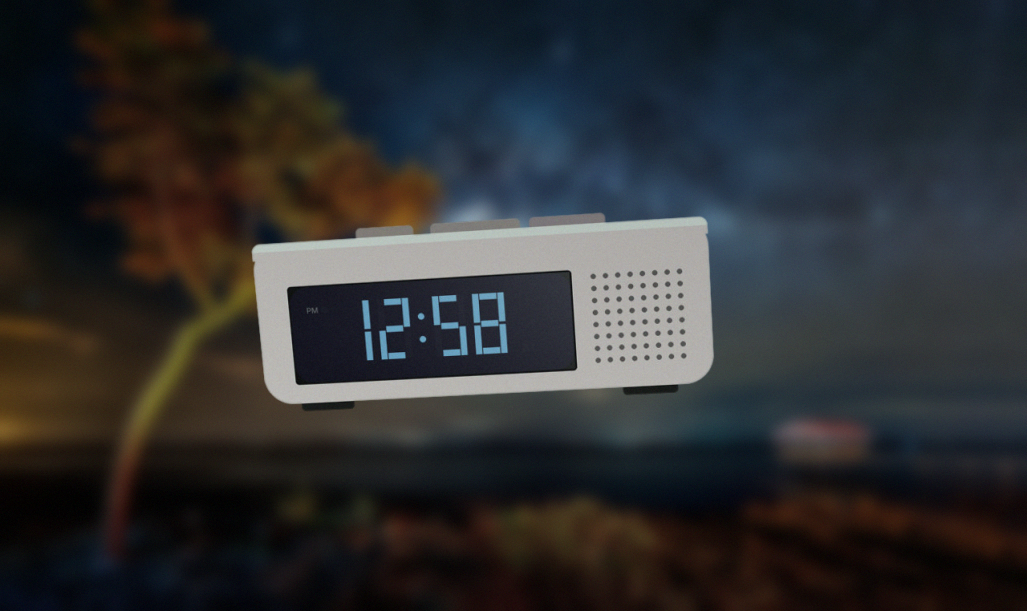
12:58
